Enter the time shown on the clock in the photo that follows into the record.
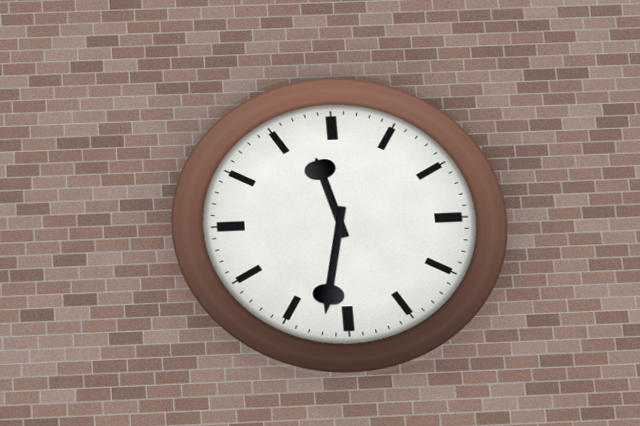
11:32
